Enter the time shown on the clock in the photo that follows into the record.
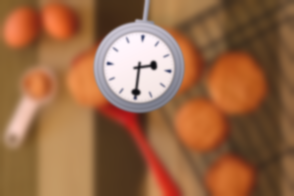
2:30
